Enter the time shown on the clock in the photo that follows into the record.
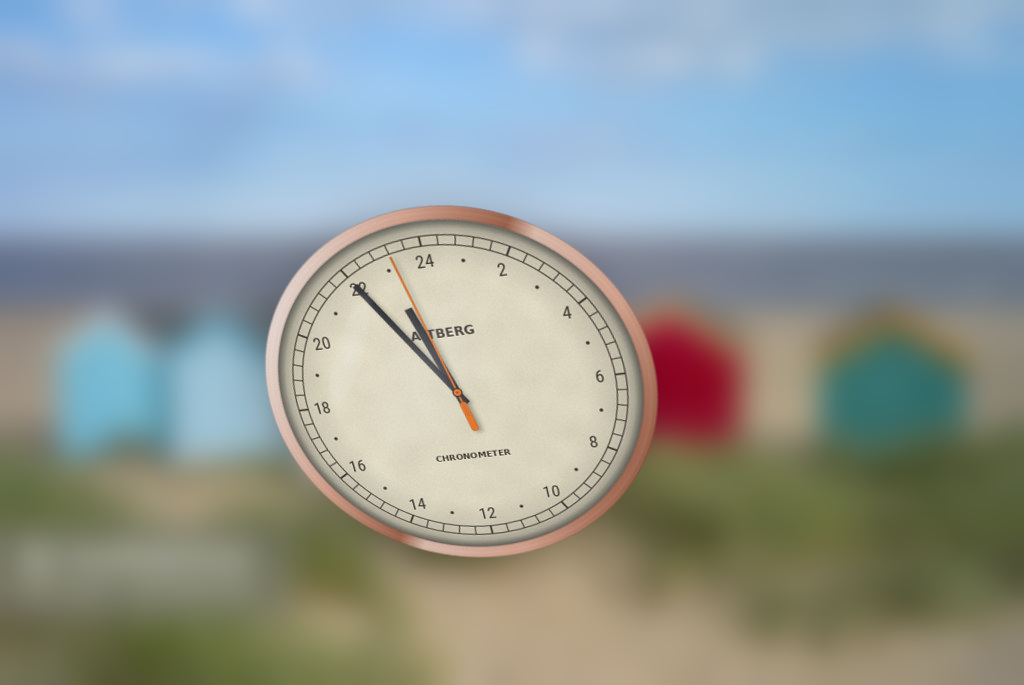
22:54:58
